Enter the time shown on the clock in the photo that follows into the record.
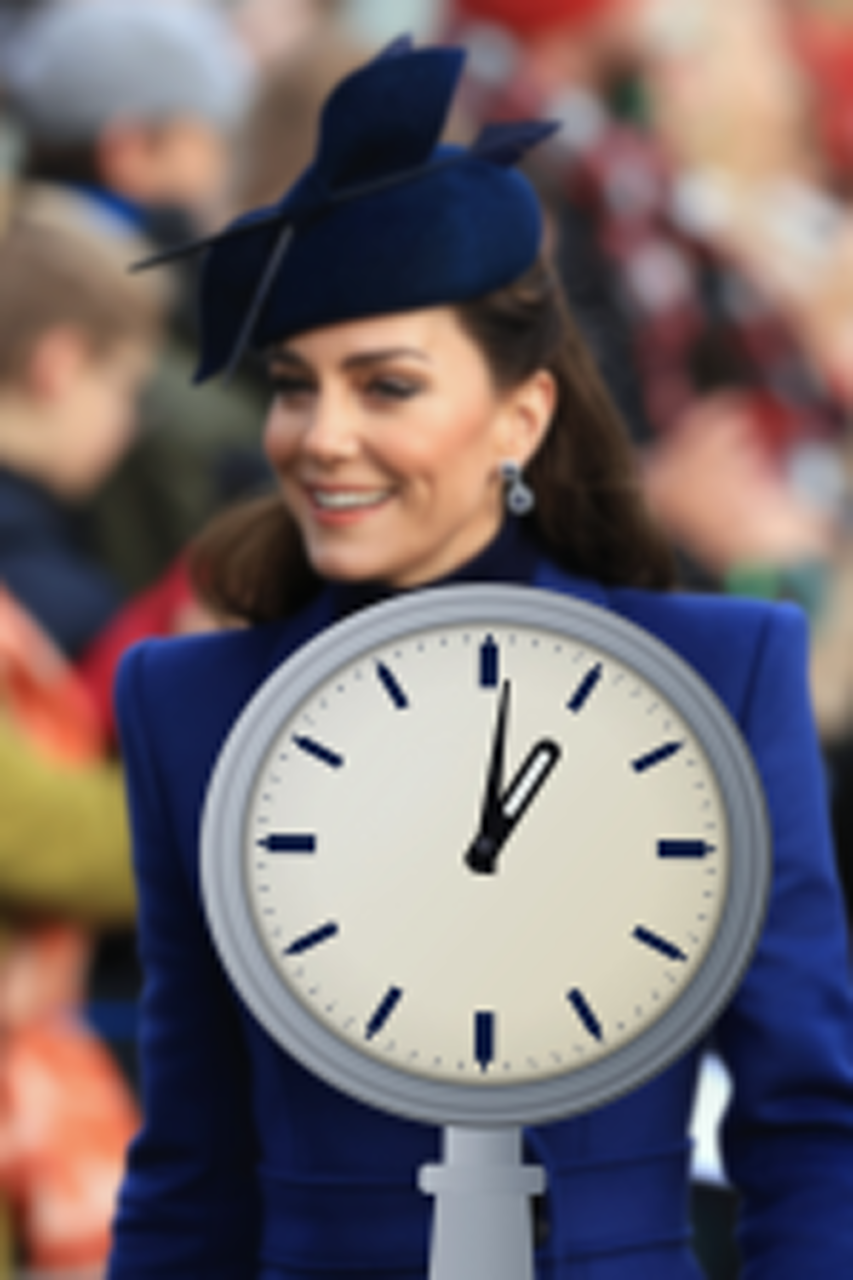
1:01
